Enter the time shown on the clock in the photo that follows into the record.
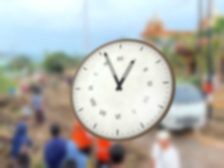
12:56
